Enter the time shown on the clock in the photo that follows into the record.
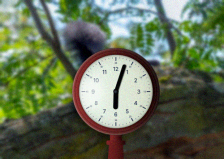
6:03
